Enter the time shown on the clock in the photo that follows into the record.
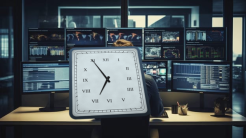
6:55
